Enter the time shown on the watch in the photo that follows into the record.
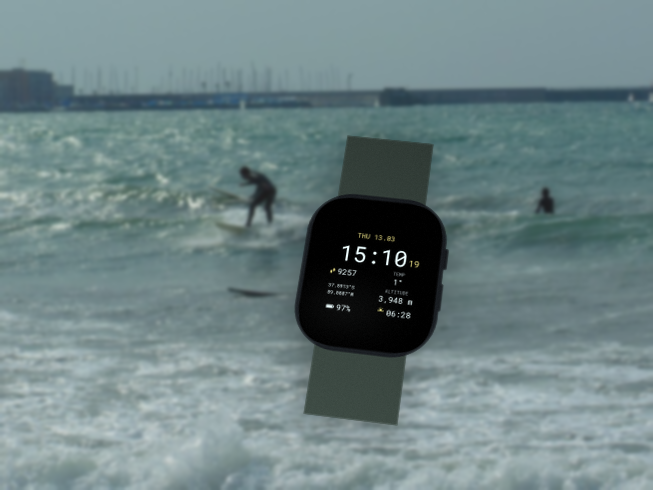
15:10:19
